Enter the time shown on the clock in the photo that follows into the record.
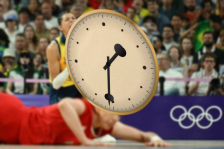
1:31
